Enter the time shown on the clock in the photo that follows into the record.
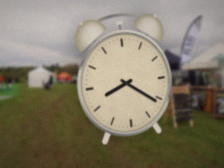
8:21
